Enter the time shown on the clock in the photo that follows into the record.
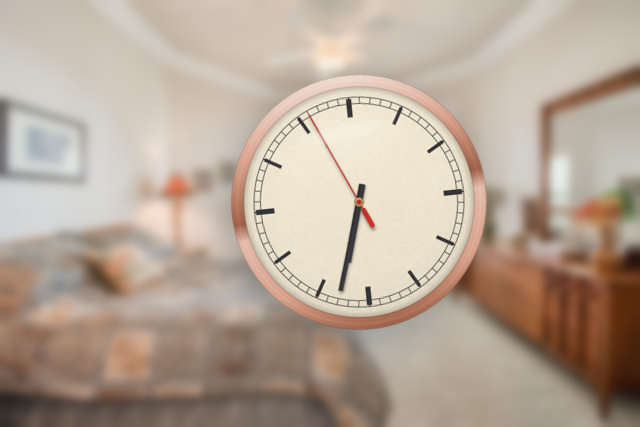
6:32:56
